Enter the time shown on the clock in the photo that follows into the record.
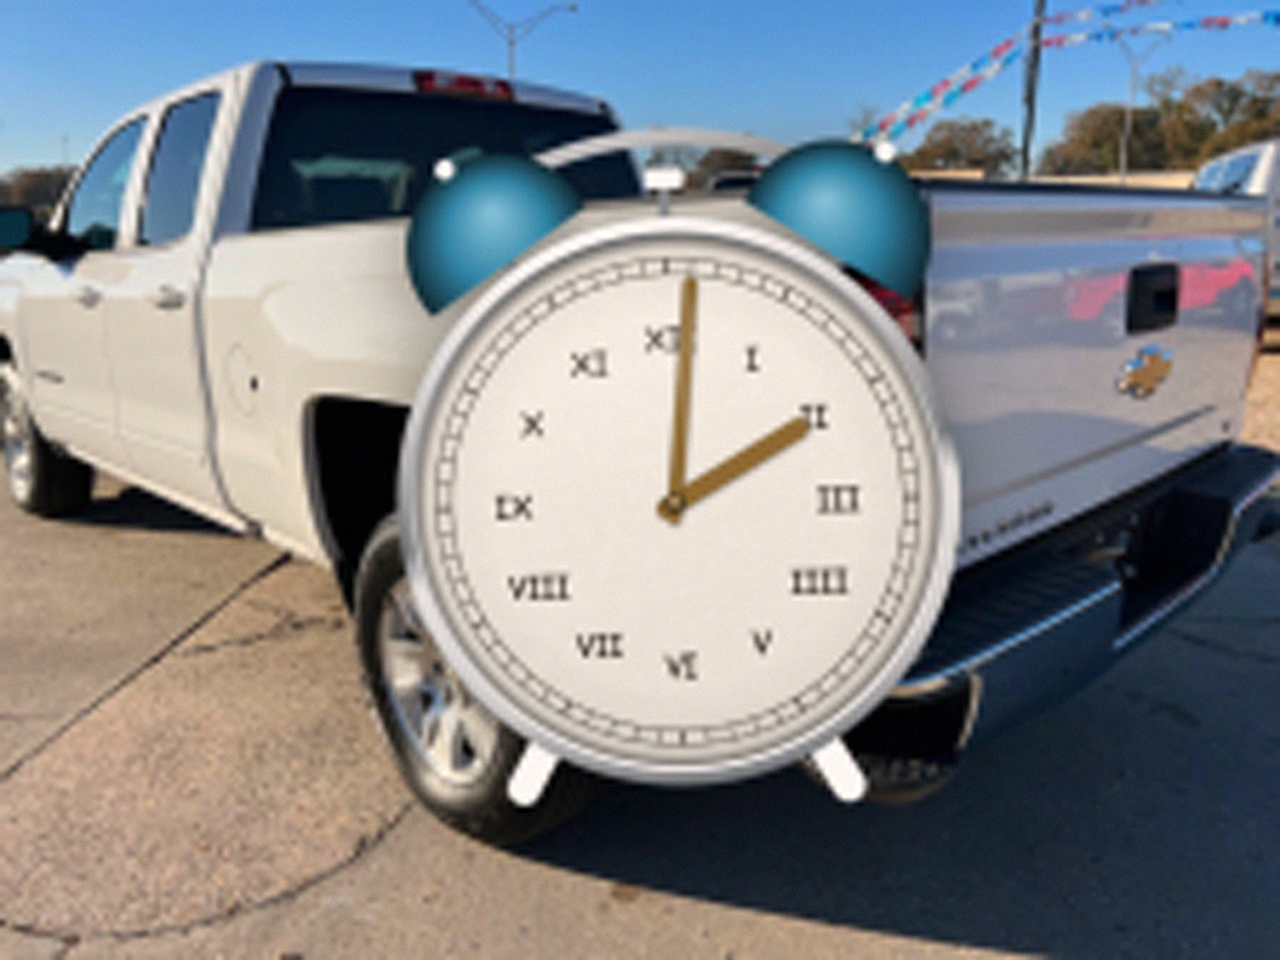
2:01
